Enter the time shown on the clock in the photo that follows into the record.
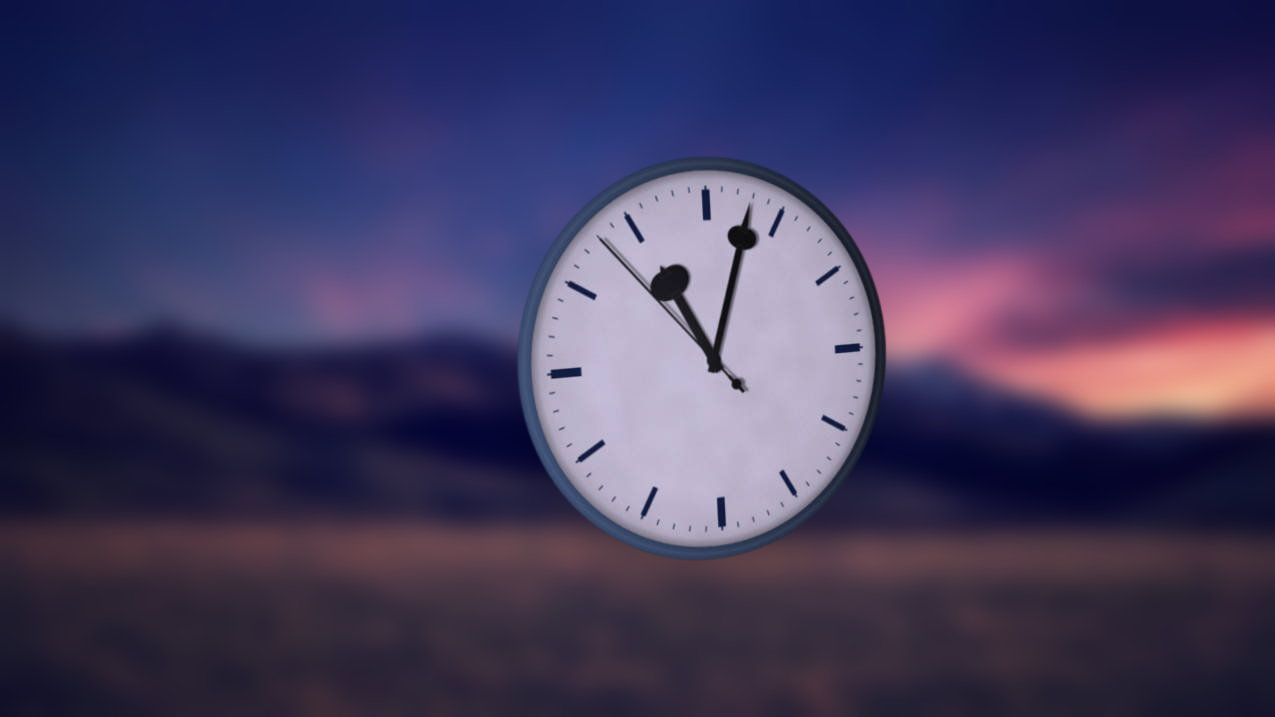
11:02:53
